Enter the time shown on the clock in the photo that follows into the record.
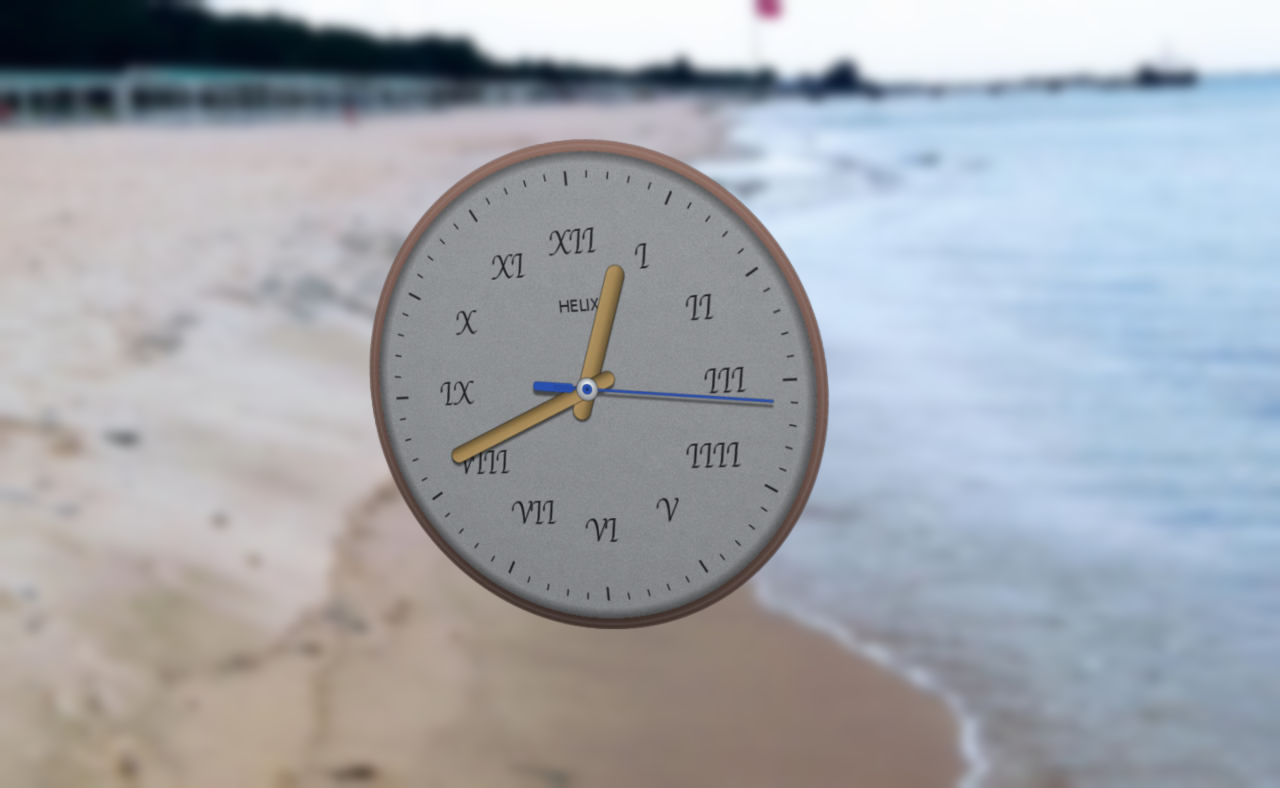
12:41:16
